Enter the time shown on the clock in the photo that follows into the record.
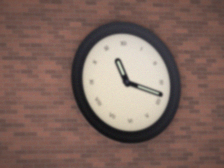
11:18
